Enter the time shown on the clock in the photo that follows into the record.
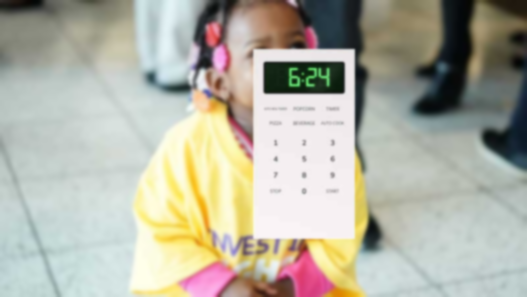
6:24
